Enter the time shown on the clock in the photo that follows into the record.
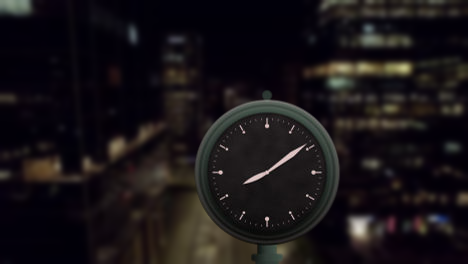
8:09
